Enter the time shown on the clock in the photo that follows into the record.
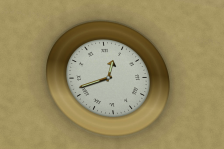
12:42
